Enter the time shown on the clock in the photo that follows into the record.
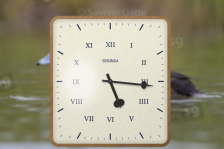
5:16
